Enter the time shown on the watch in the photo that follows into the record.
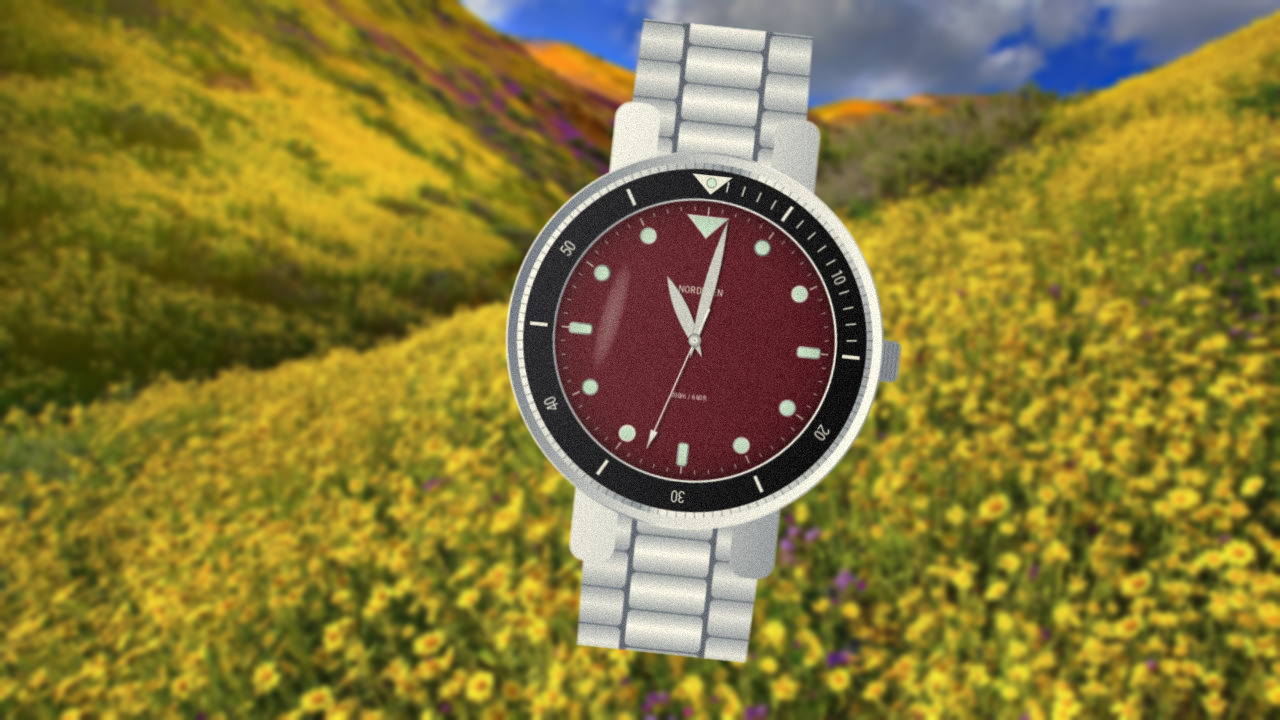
11:01:33
